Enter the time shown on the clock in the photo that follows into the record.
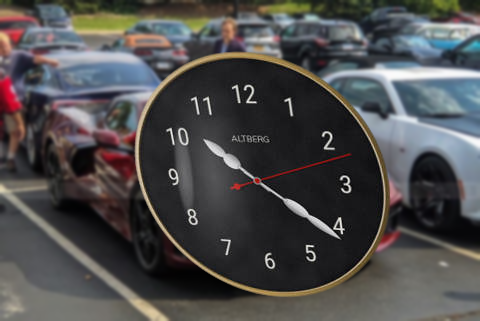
10:21:12
